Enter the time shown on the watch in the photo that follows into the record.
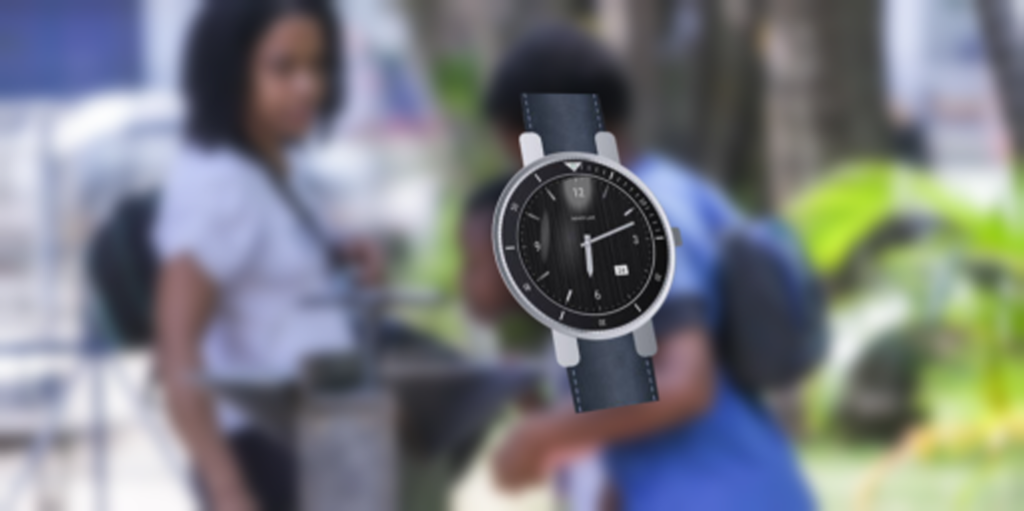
6:12
